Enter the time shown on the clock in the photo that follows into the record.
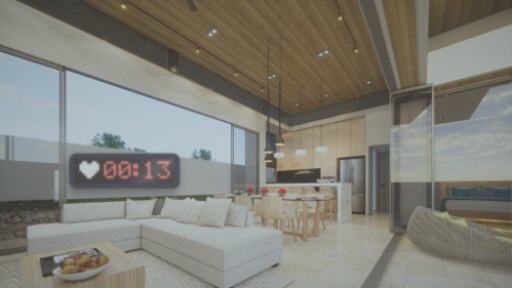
0:13
